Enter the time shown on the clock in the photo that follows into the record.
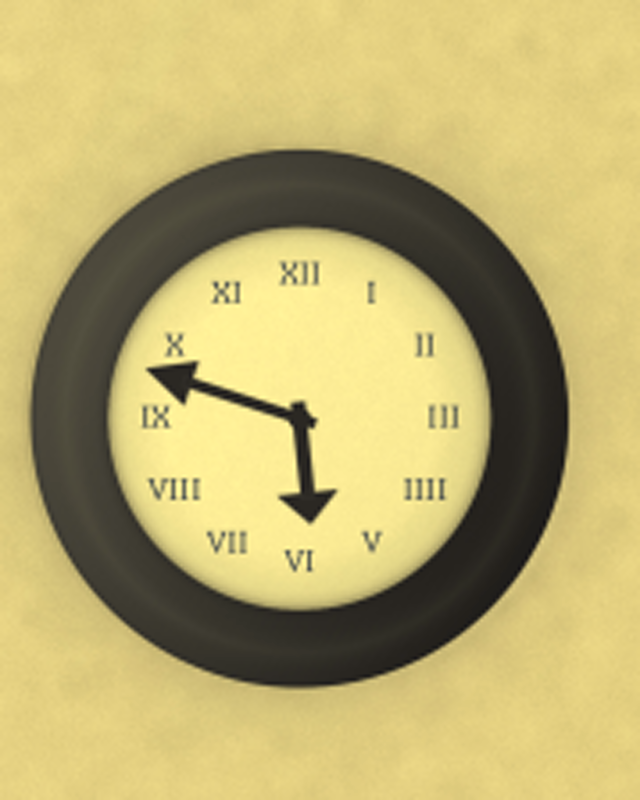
5:48
